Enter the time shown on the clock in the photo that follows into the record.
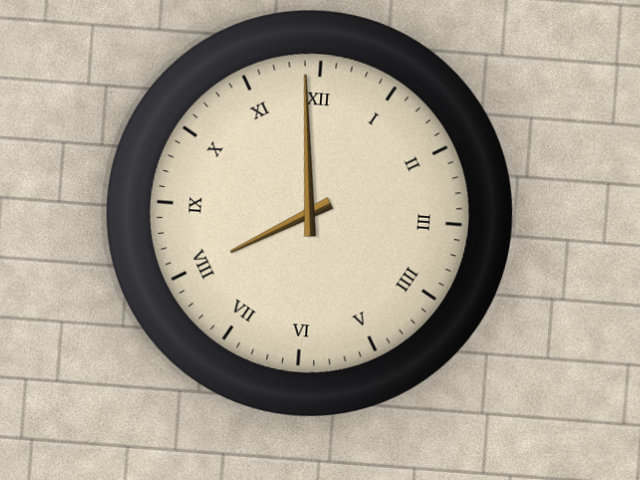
7:59
